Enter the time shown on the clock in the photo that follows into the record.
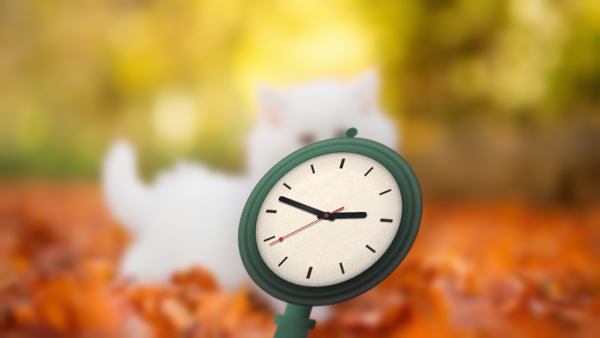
2:47:39
